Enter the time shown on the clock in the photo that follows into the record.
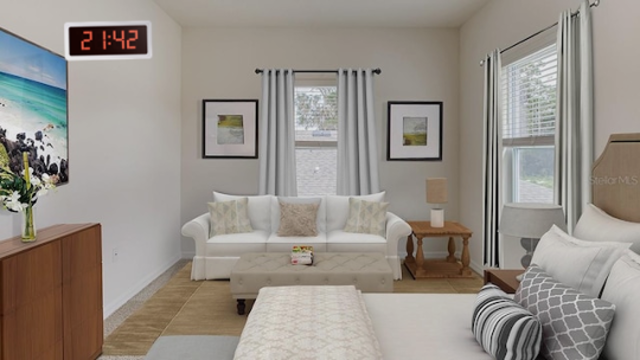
21:42
